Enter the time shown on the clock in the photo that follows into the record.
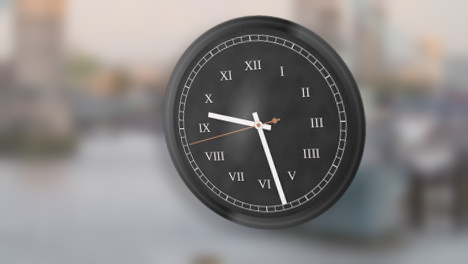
9:27:43
